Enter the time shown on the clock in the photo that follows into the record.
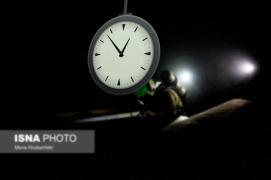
12:53
